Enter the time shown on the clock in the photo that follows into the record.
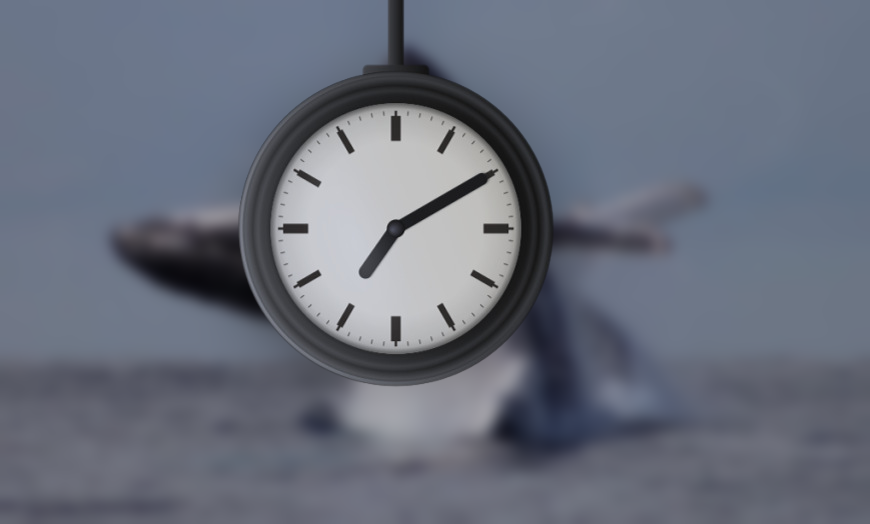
7:10
